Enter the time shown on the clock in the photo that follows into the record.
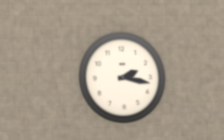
2:17
